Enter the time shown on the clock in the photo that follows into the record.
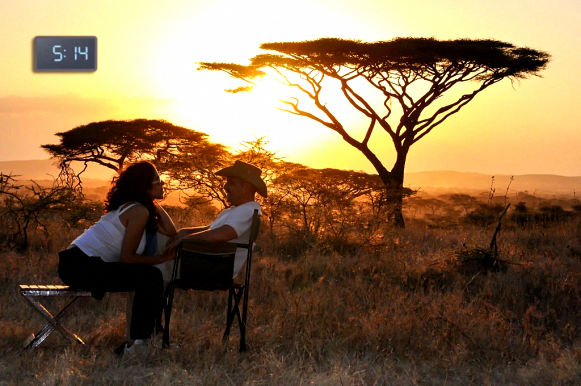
5:14
